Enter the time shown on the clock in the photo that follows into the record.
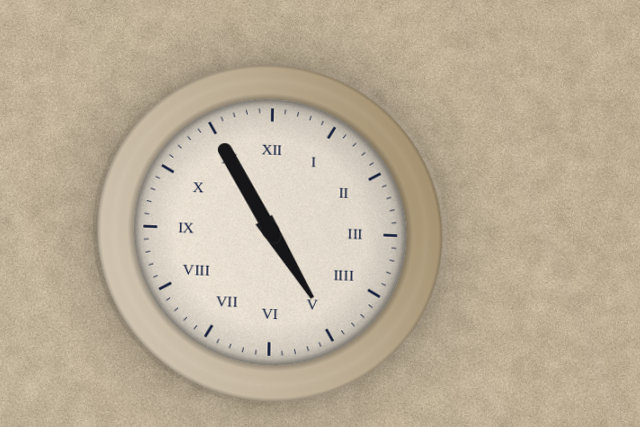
4:55
